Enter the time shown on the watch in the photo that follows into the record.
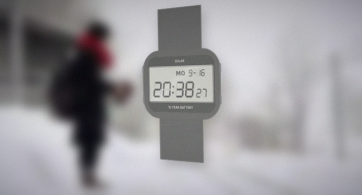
20:38:27
